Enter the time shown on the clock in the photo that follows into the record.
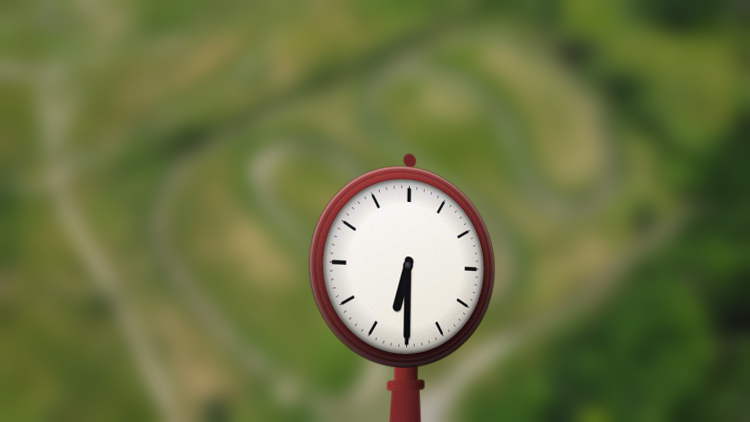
6:30
